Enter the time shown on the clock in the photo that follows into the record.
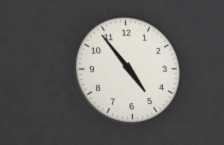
4:54
